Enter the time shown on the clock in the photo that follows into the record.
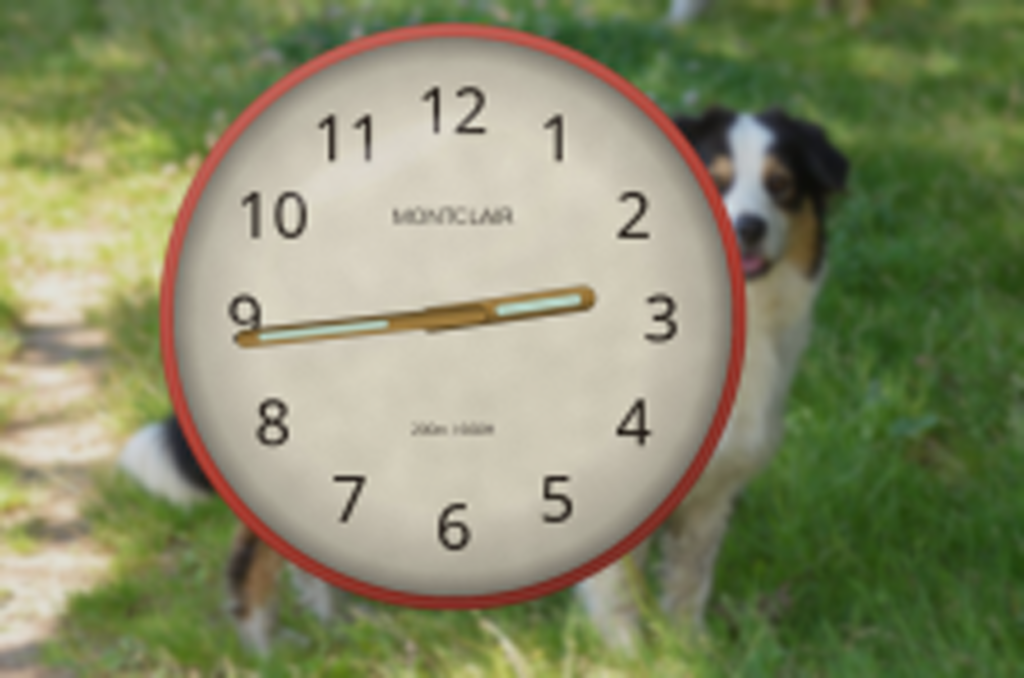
2:44
